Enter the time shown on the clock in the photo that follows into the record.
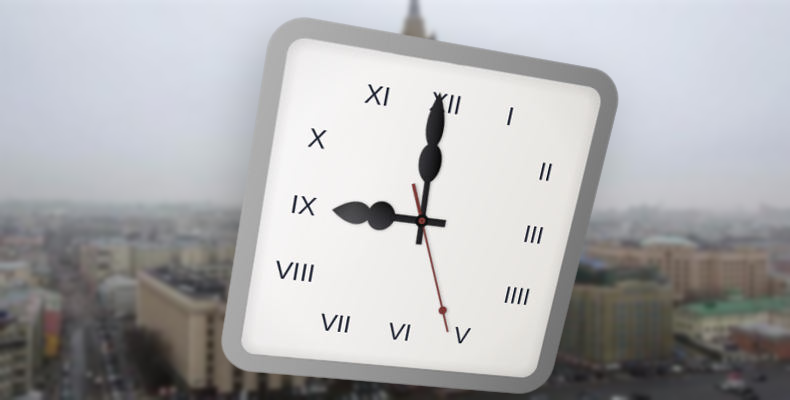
8:59:26
